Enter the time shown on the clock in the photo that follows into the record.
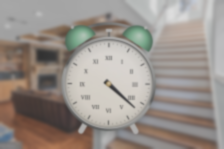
4:22
